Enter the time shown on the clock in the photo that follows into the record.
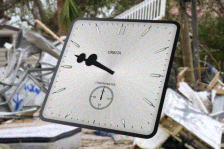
9:48
